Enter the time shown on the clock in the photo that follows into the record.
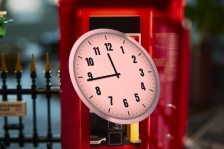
11:44
